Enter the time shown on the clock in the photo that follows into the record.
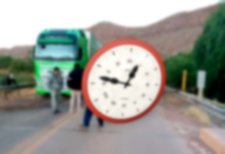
12:47
